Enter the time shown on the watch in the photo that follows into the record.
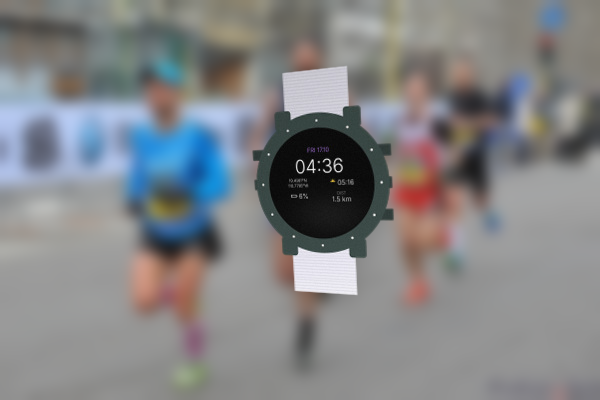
4:36
